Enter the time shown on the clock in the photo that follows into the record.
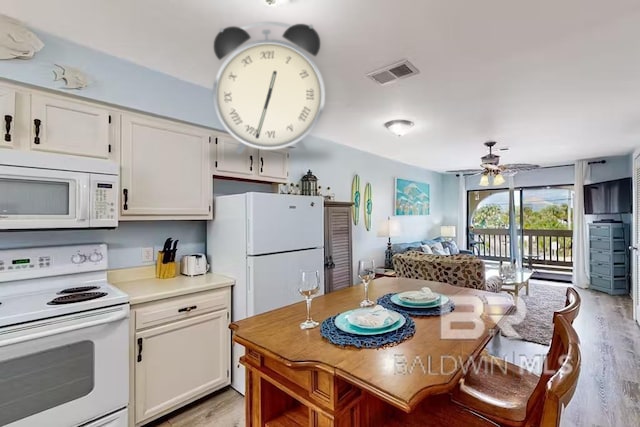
12:33
